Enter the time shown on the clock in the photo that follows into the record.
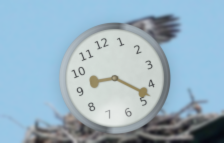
9:23
